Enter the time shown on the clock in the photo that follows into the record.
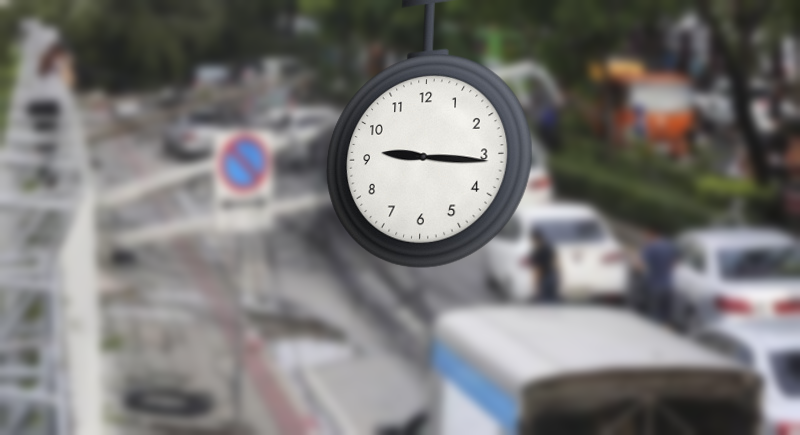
9:16
